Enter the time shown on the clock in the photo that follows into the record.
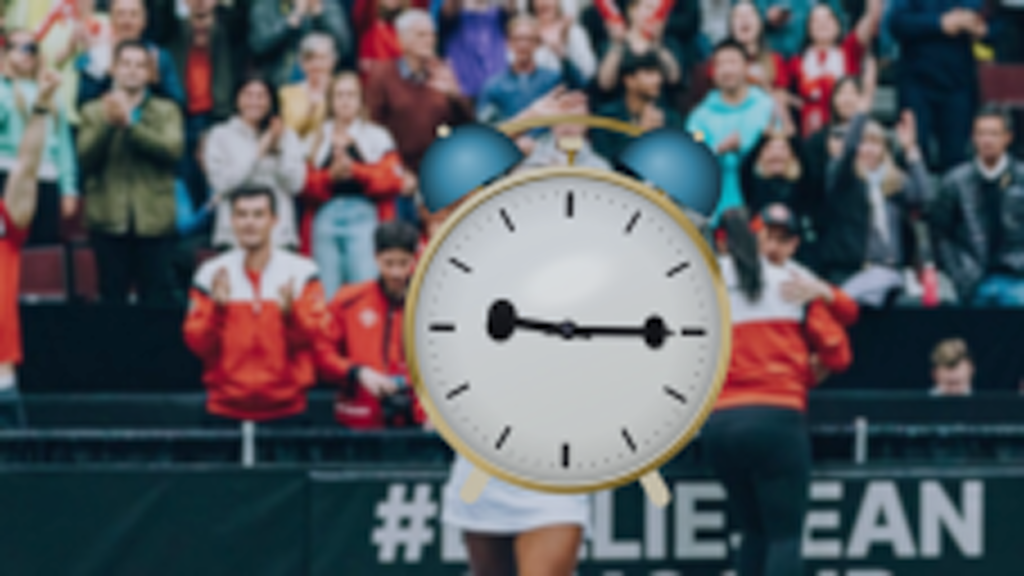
9:15
